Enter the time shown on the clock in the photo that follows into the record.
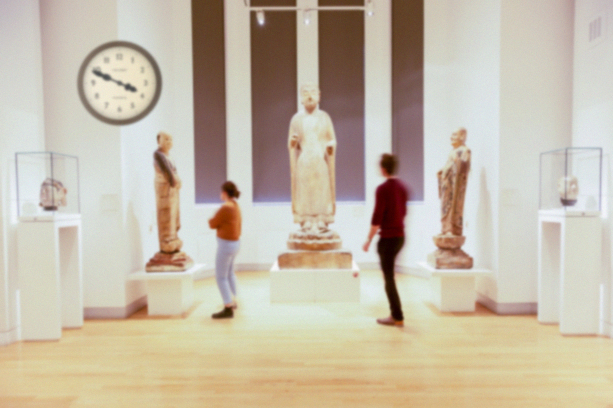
3:49
